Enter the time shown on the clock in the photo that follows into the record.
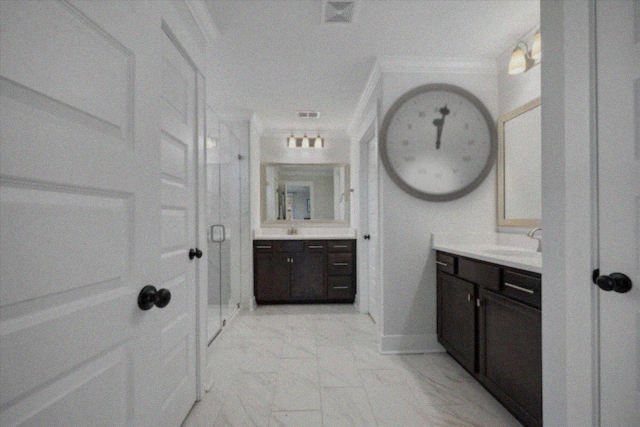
12:02
